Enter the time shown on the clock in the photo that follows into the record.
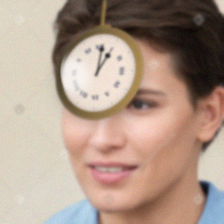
1:01
